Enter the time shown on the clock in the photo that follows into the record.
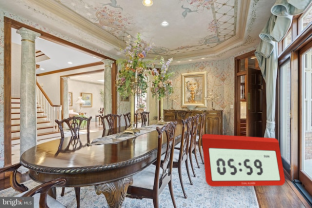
5:59
